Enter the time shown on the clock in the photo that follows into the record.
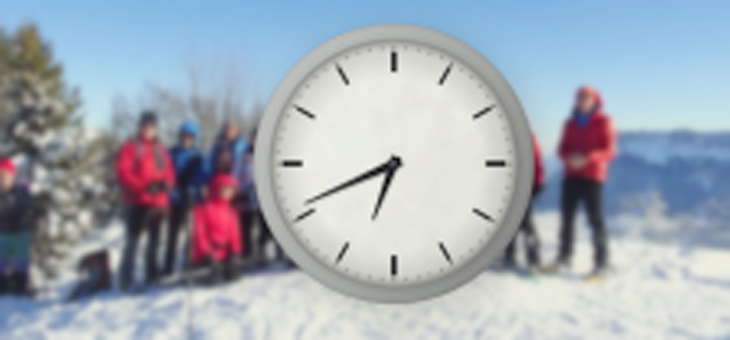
6:41
